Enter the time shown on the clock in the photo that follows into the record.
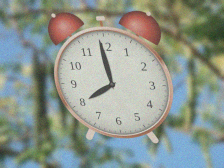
7:59
